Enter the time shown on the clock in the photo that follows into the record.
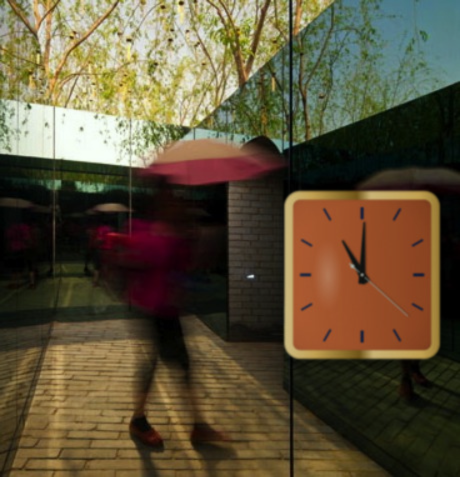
11:00:22
